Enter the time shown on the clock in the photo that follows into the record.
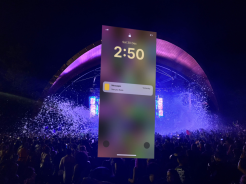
2:50
